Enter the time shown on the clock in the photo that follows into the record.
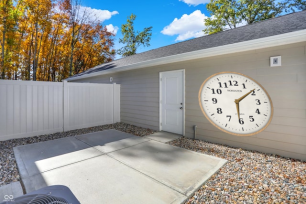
6:09
